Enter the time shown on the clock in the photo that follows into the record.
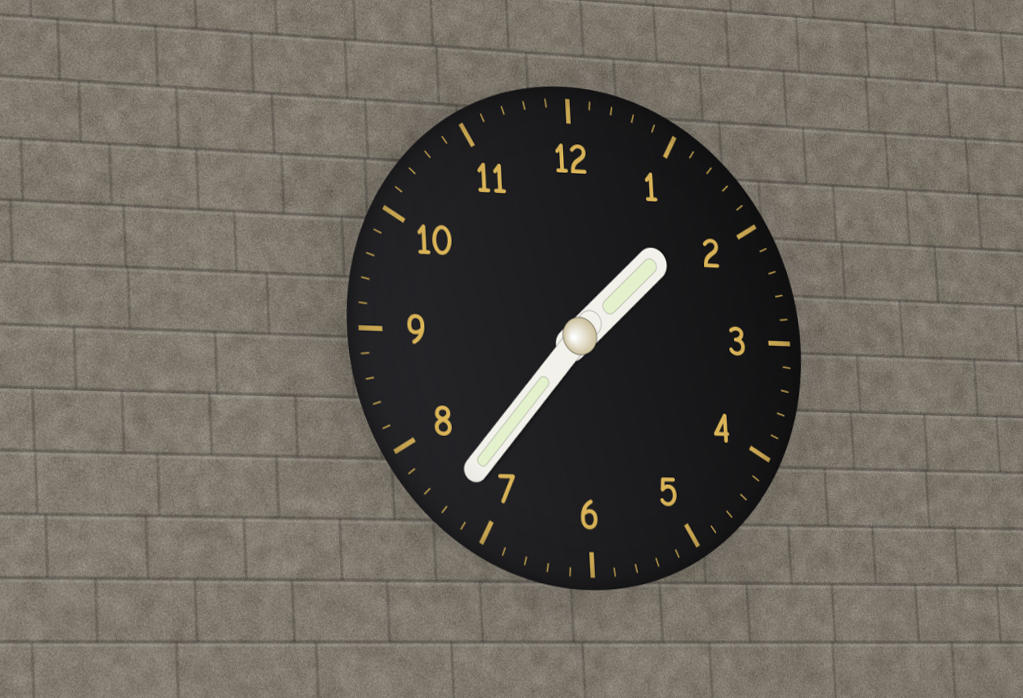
1:37
